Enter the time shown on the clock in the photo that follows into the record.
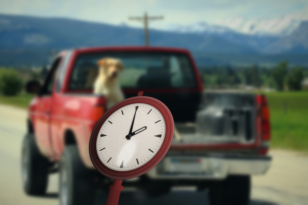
2:00
